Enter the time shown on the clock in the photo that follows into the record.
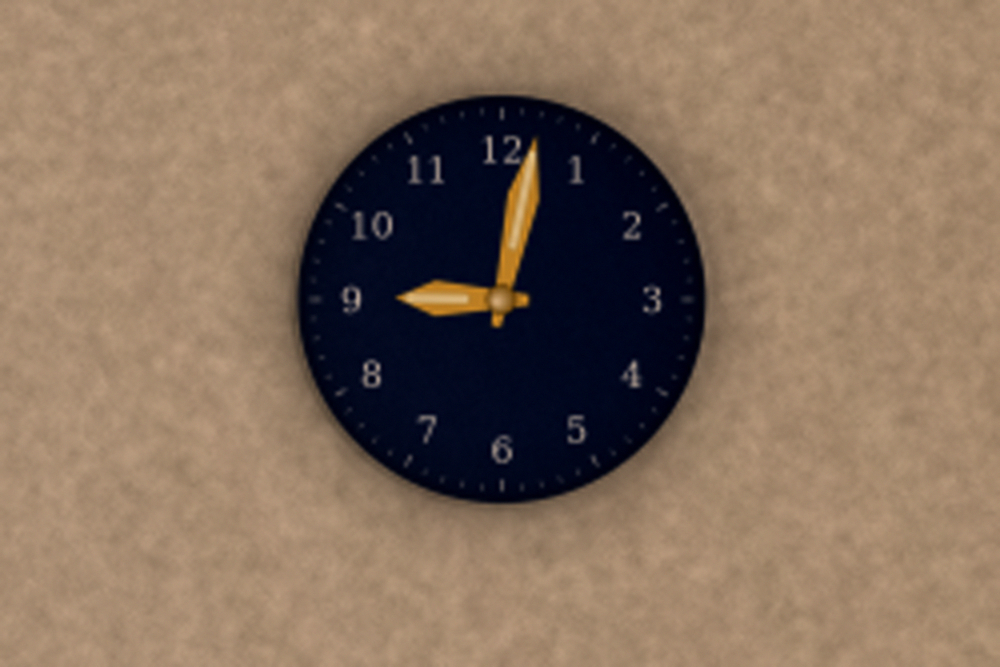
9:02
